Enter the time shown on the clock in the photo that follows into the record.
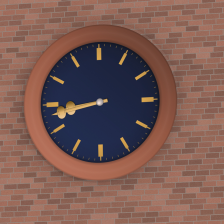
8:43
